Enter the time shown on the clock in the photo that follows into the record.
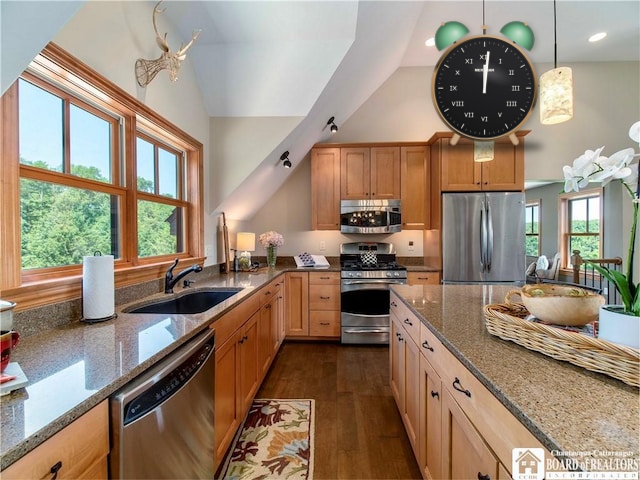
12:01
